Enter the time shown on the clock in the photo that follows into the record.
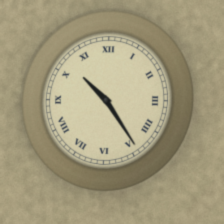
10:24
